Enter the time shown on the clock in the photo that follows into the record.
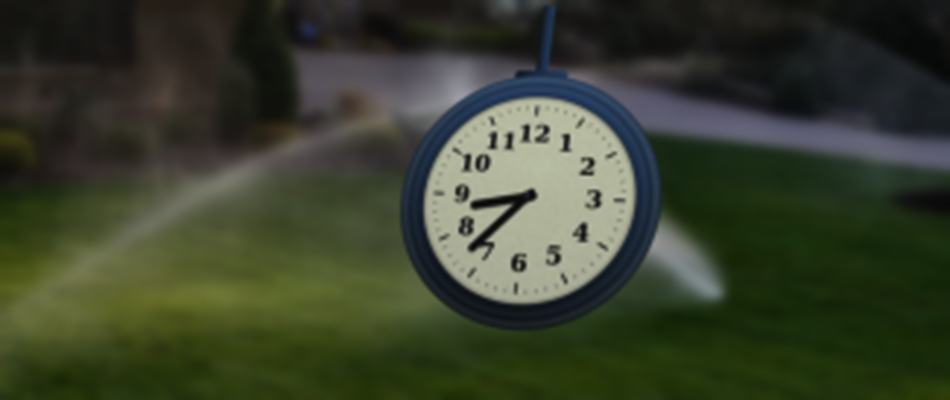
8:37
